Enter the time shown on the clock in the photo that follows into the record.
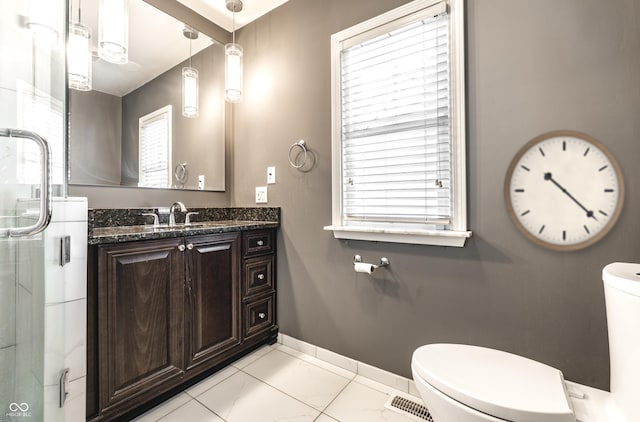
10:22
